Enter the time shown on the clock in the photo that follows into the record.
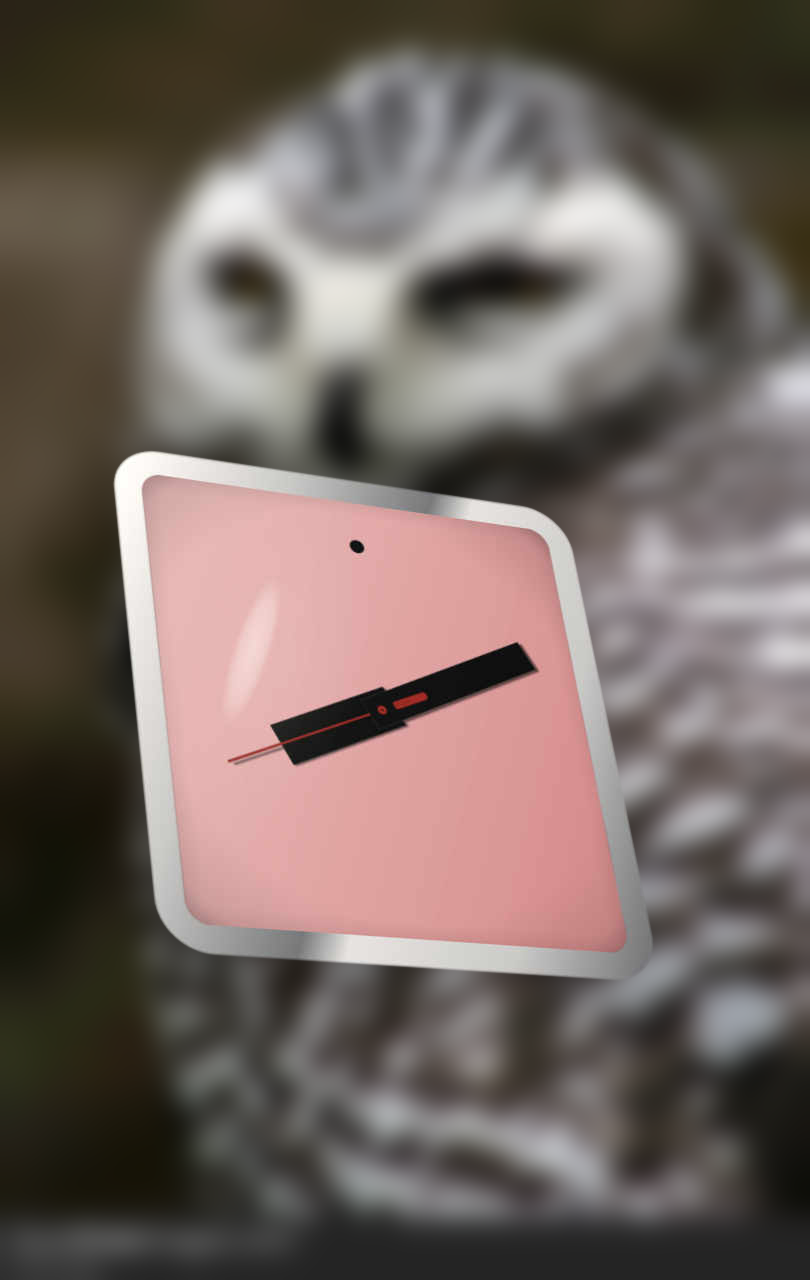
8:10:41
